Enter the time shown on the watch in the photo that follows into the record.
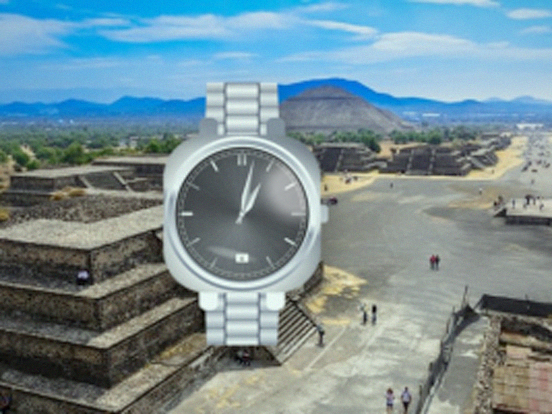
1:02
